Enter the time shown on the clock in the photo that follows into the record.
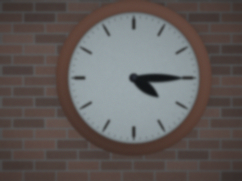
4:15
